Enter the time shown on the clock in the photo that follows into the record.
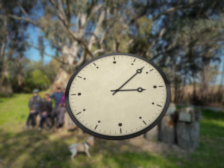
3:08
